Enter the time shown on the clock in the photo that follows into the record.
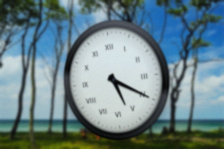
5:20
